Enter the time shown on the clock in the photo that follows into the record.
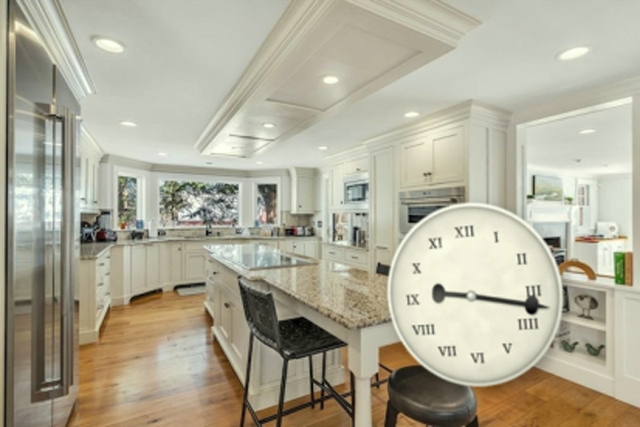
9:17
